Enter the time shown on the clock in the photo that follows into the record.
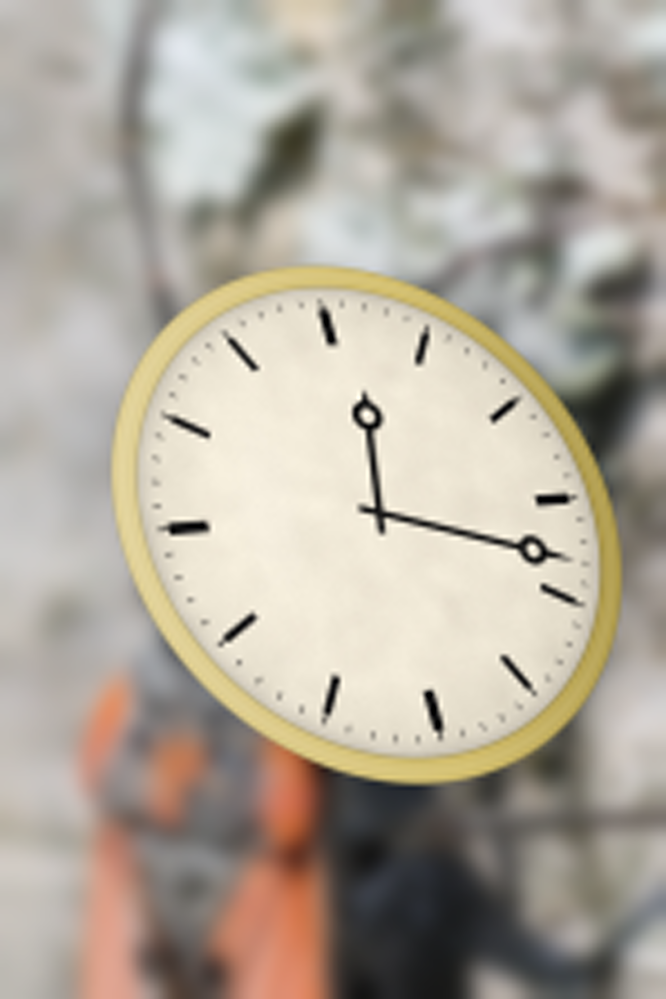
12:18
